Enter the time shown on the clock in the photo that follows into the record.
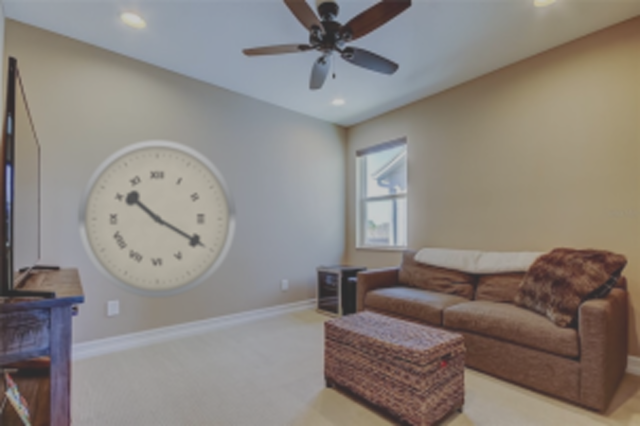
10:20
